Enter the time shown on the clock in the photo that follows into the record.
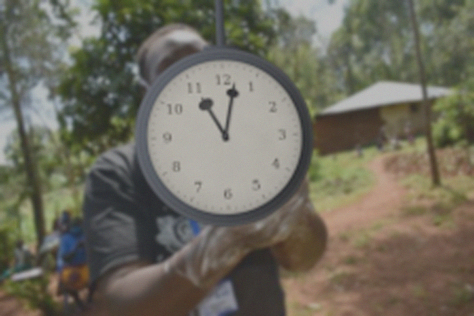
11:02
